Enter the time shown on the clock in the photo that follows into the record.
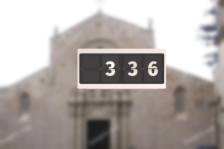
3:36
